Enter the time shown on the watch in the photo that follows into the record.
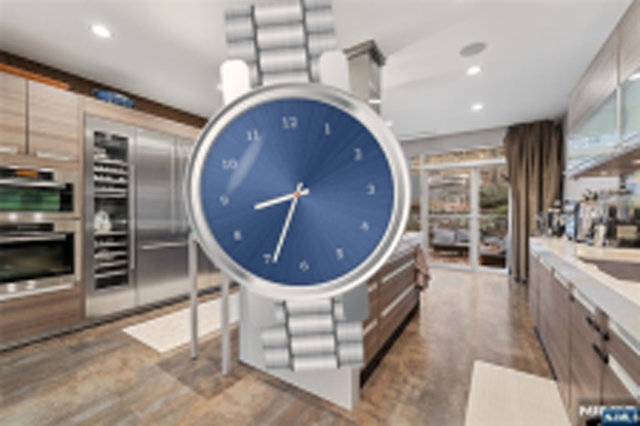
8:34
